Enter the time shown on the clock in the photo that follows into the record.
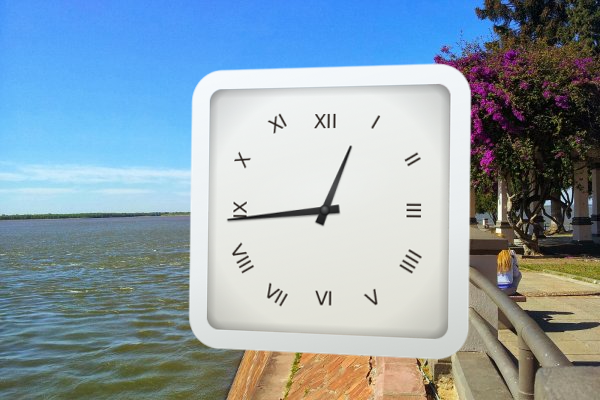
12:44
